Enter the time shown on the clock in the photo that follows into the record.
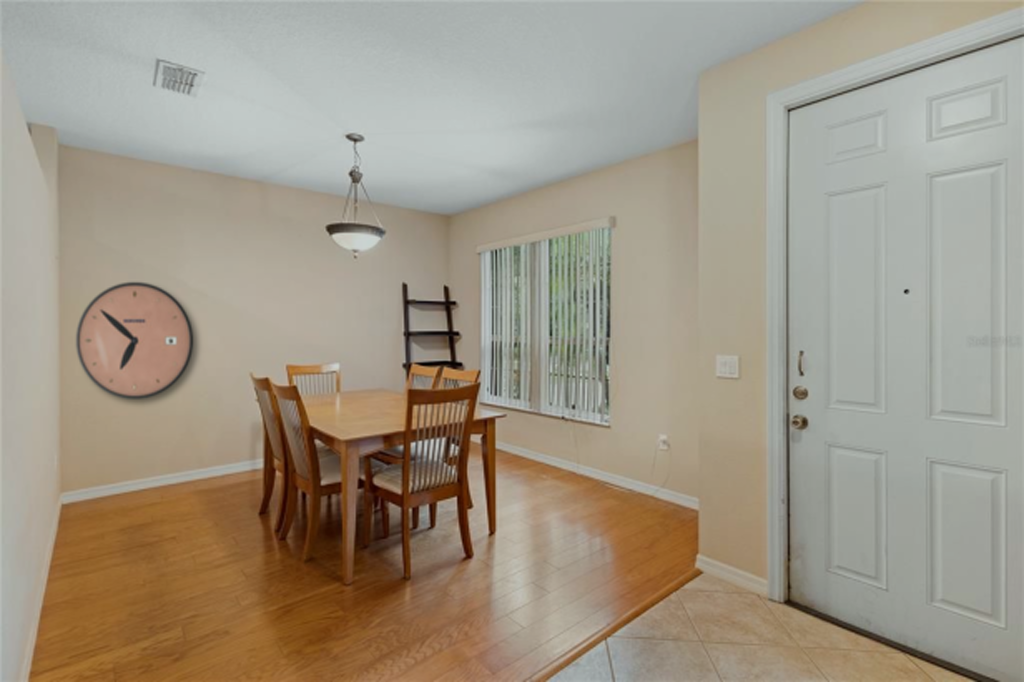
6:52
